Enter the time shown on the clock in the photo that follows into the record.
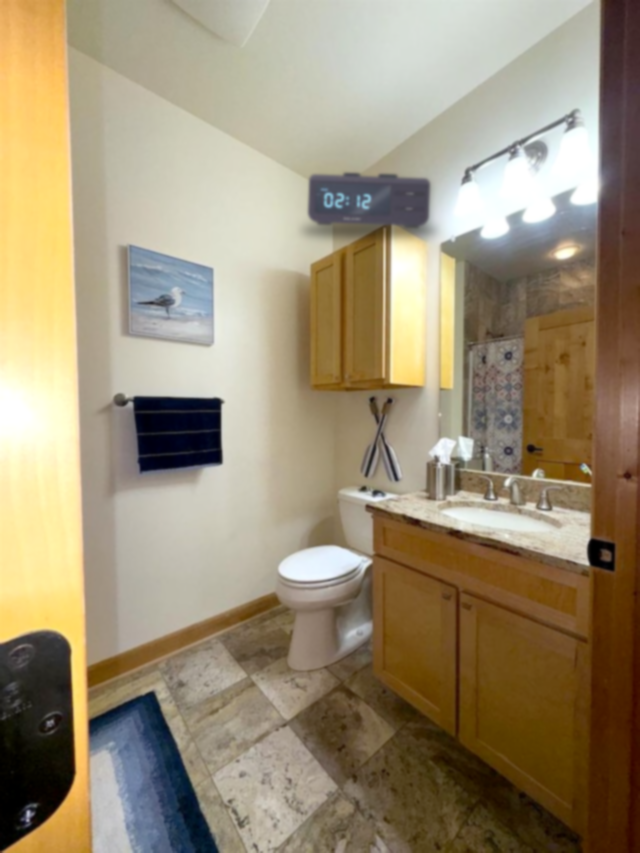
2:12
